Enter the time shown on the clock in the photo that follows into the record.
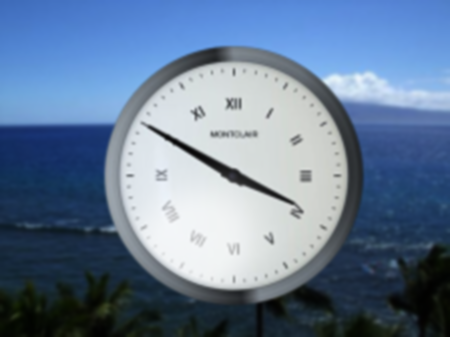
3:50
